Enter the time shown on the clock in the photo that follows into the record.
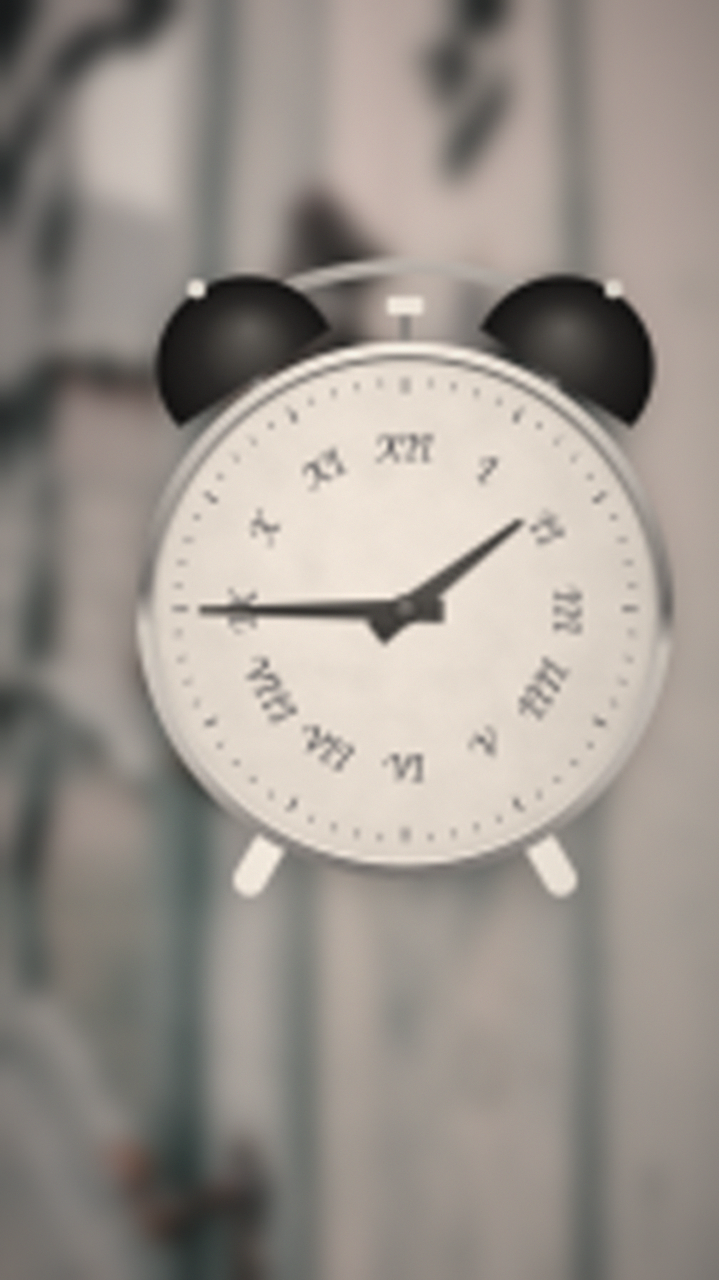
1:45
